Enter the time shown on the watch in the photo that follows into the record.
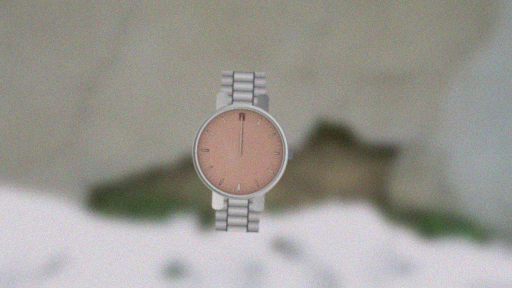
12:00
